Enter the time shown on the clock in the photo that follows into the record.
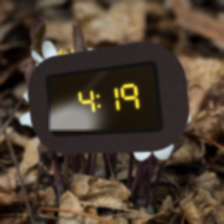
4:19
